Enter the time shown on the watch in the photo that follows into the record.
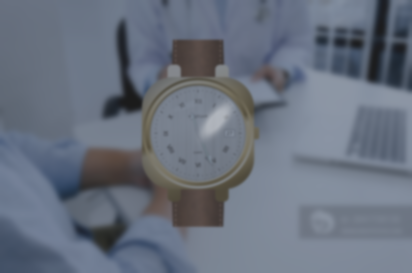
11:26
